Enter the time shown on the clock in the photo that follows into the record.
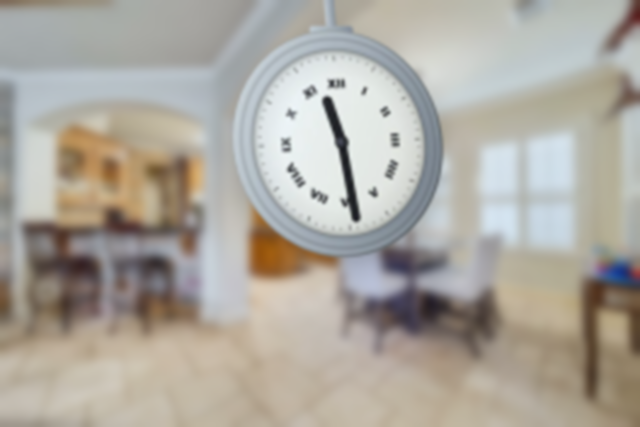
11:29
